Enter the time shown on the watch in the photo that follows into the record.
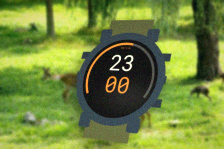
23:00
